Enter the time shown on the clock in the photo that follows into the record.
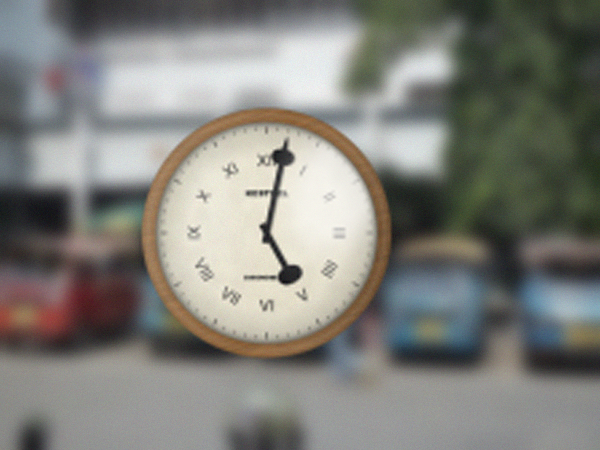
5:02
